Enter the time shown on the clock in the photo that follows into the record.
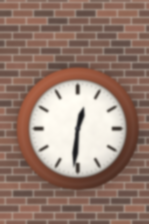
12:31
